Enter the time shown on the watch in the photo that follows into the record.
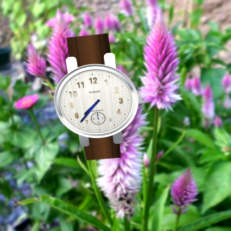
7:37
